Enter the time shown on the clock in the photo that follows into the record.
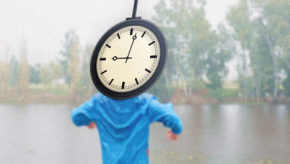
9:02
